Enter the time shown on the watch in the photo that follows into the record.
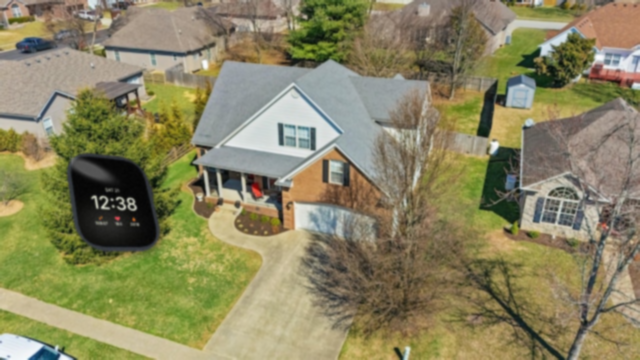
12:38
